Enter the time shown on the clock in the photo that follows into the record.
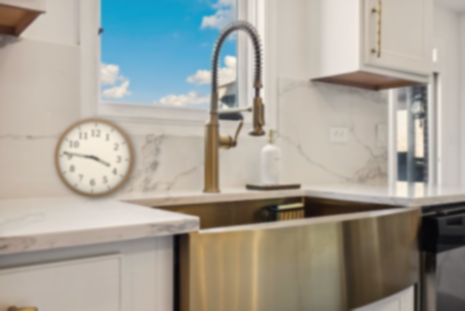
3:46
